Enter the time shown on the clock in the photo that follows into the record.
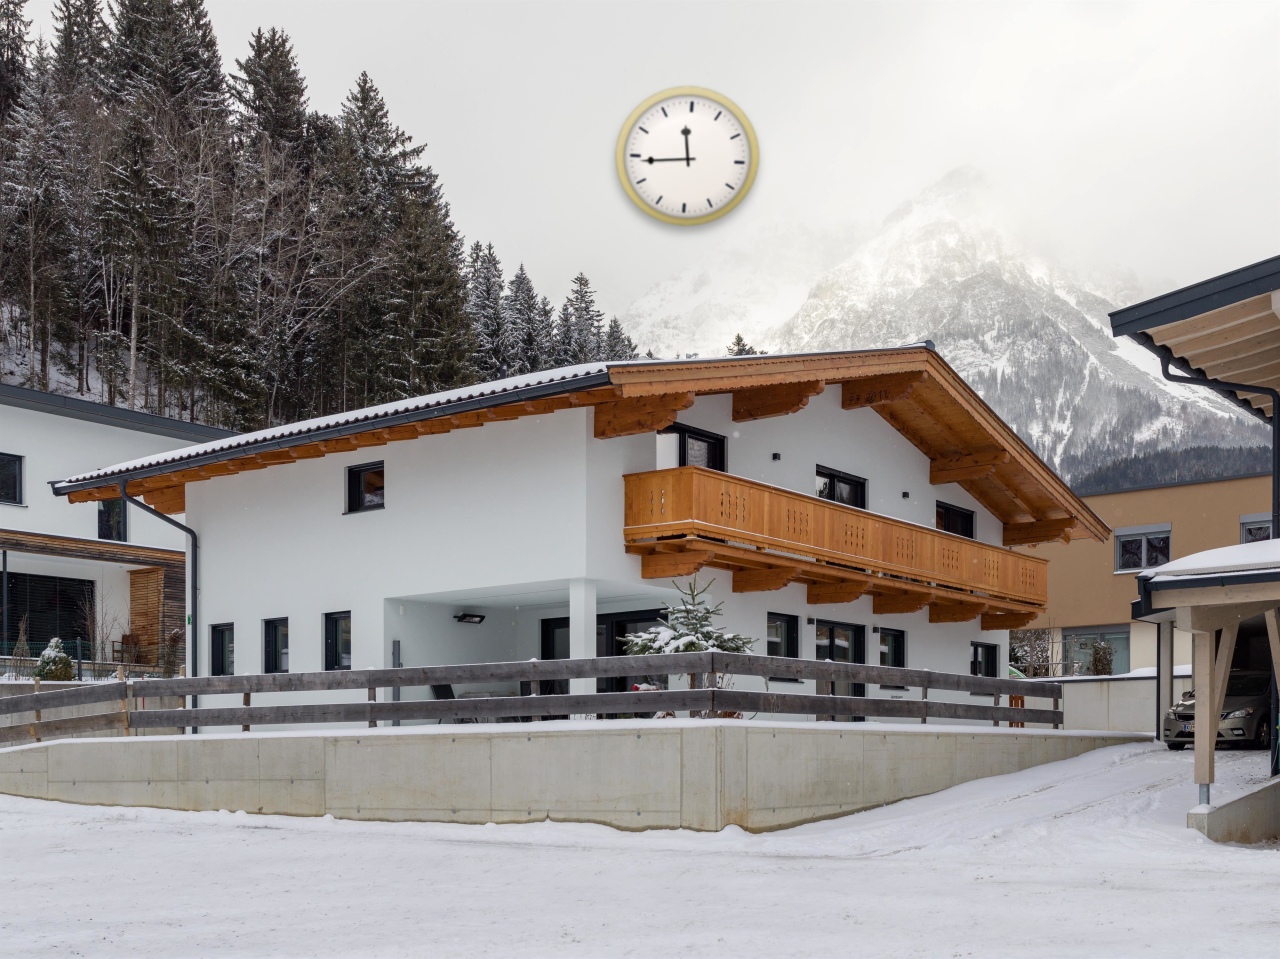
11:44
